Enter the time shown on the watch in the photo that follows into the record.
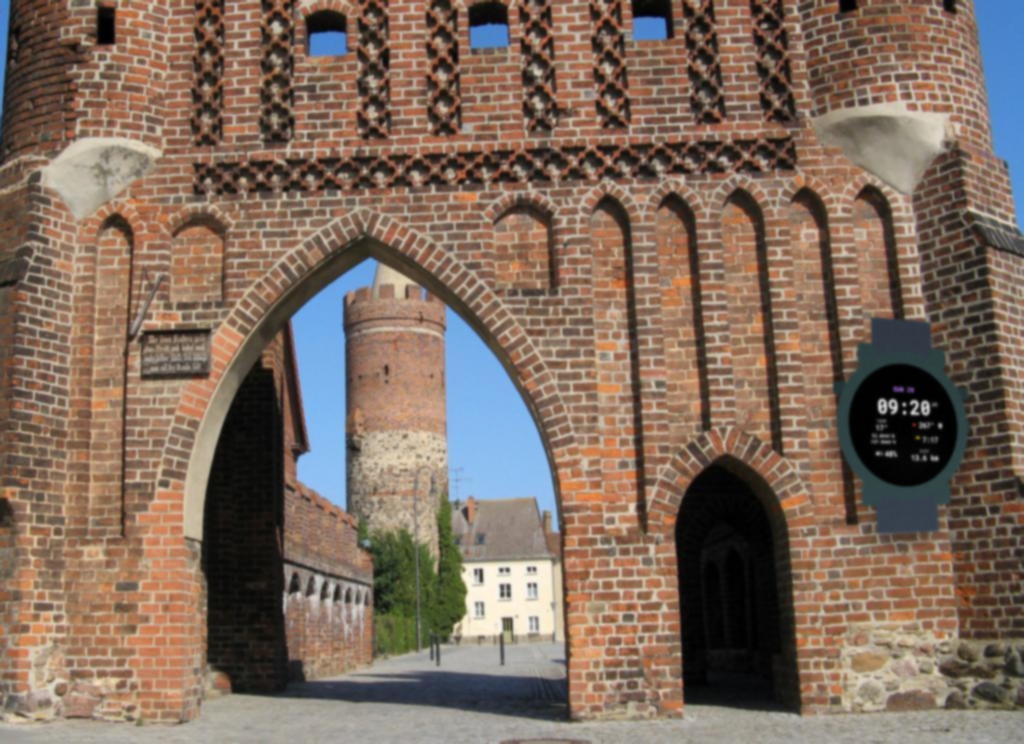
9:20
